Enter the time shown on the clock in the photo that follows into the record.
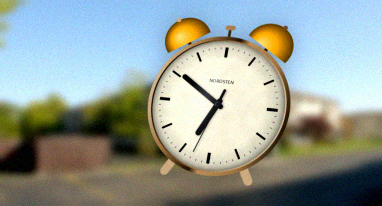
6:50:33
